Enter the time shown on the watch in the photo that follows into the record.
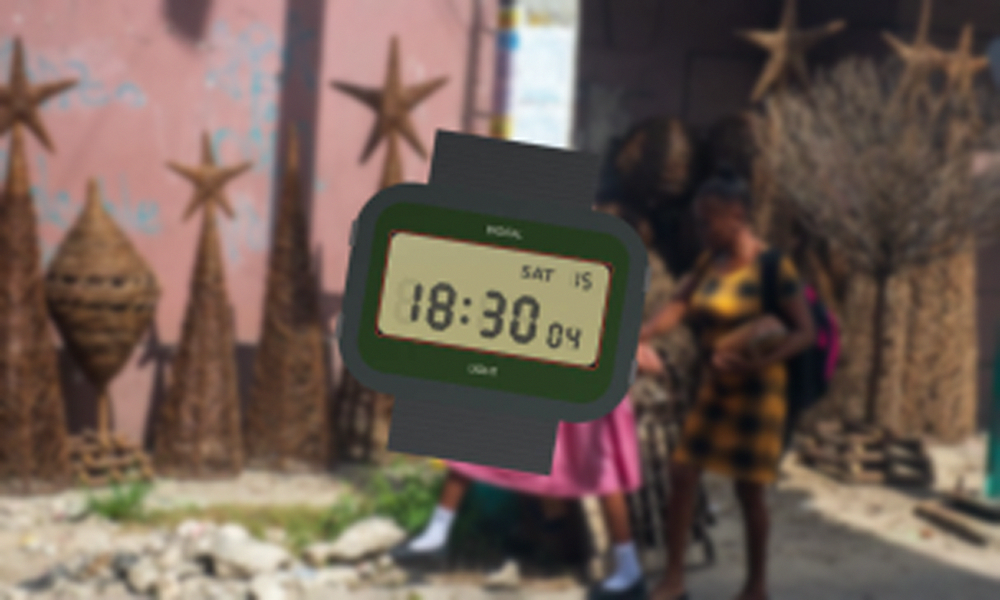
18:30:04
